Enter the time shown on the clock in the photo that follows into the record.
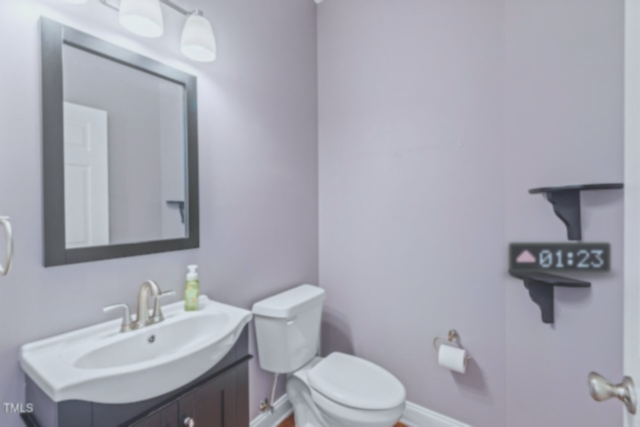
1:23
